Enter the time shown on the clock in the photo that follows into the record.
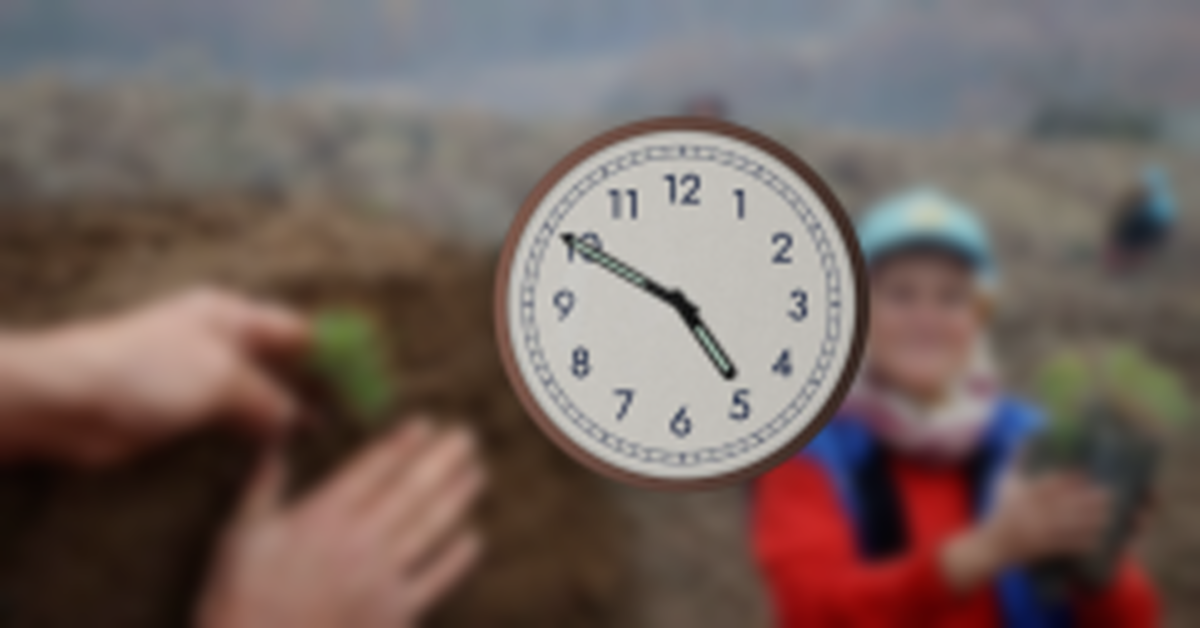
4:50
